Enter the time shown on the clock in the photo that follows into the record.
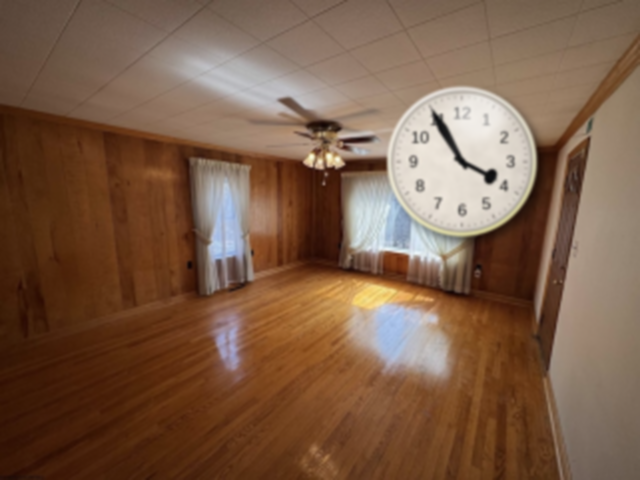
3:55
